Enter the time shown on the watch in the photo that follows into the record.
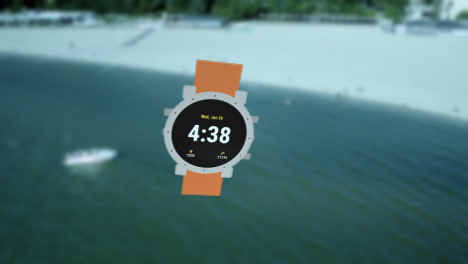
4:38
